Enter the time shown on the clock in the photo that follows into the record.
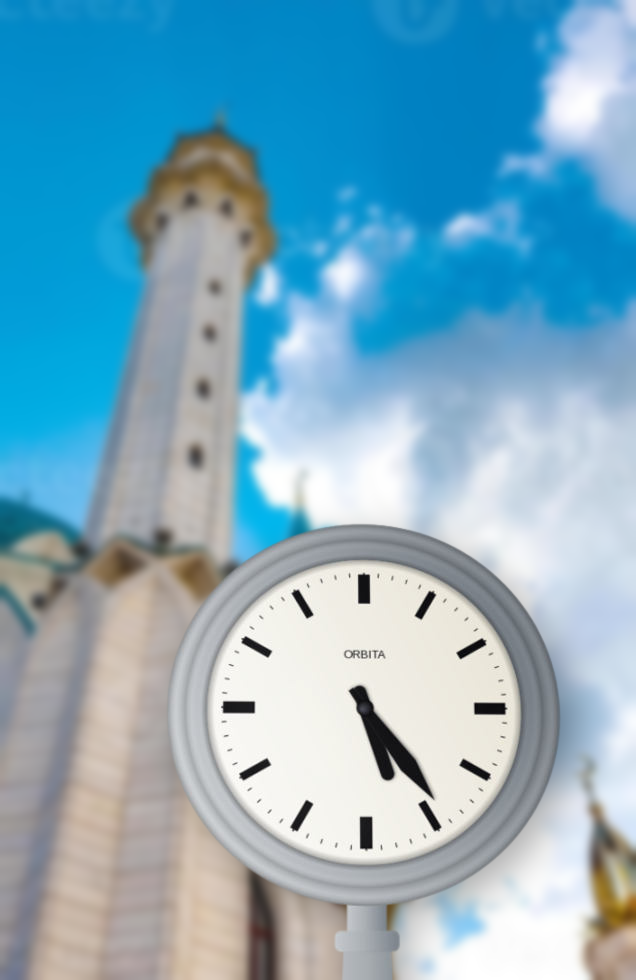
5:24
